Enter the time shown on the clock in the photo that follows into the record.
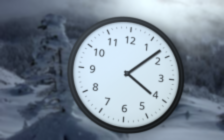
4:08
